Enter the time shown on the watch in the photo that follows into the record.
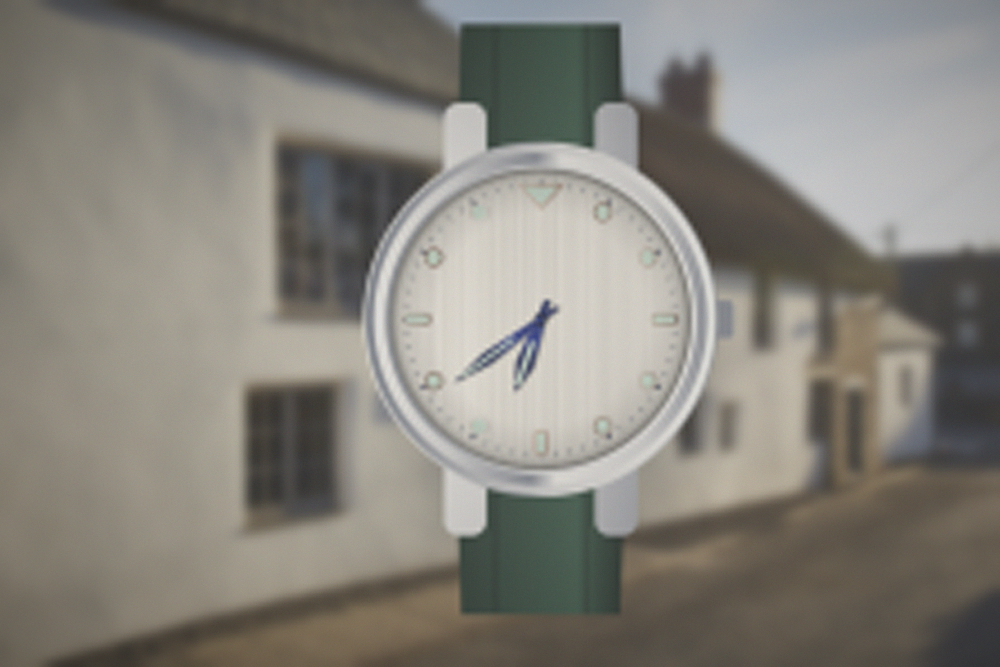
6:39
